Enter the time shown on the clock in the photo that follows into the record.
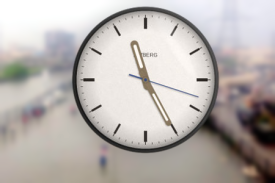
11:25:18
